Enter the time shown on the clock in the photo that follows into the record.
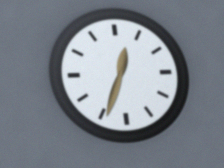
12:34
